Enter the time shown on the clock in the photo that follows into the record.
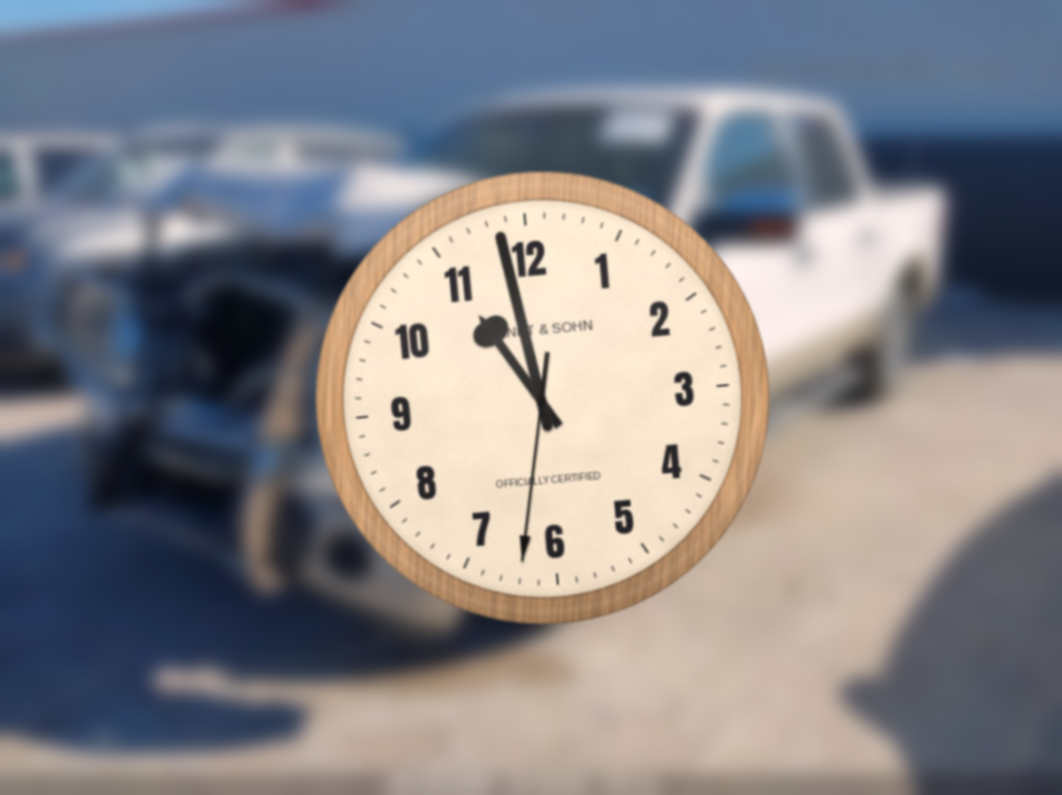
10:58:32
